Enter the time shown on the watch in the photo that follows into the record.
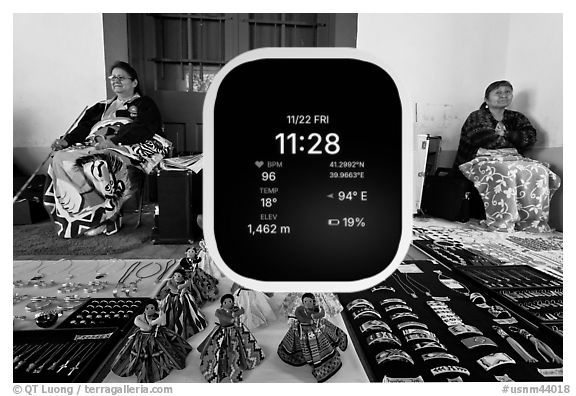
11:28
